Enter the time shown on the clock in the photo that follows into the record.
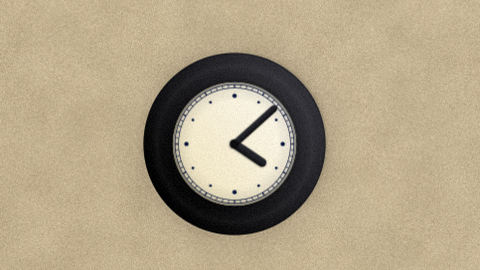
4:08
